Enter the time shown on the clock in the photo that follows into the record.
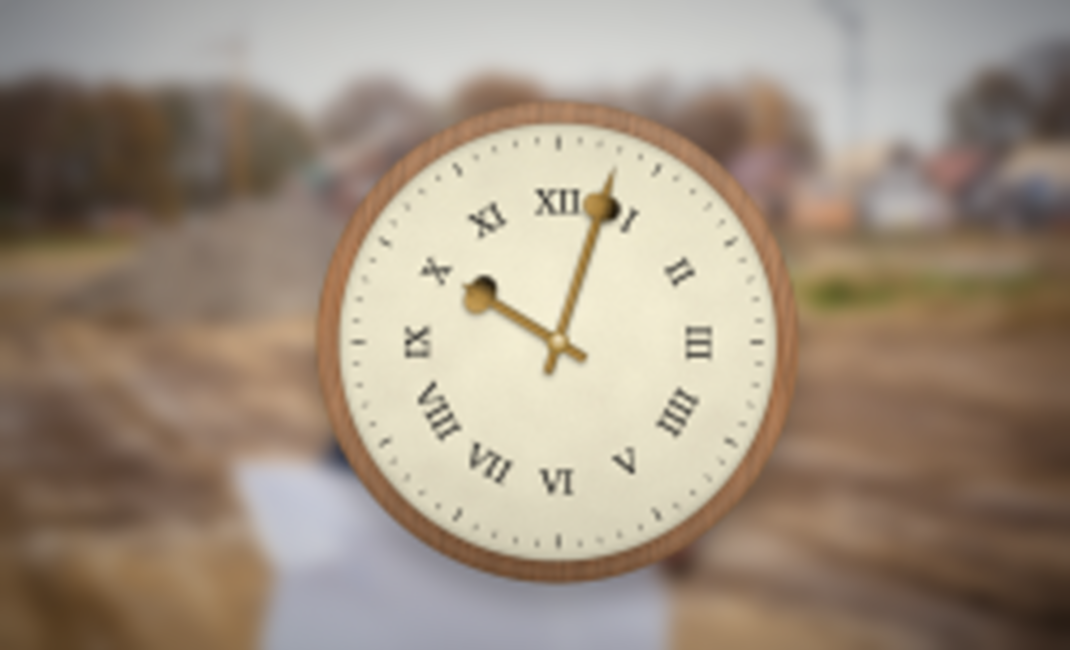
10:03
